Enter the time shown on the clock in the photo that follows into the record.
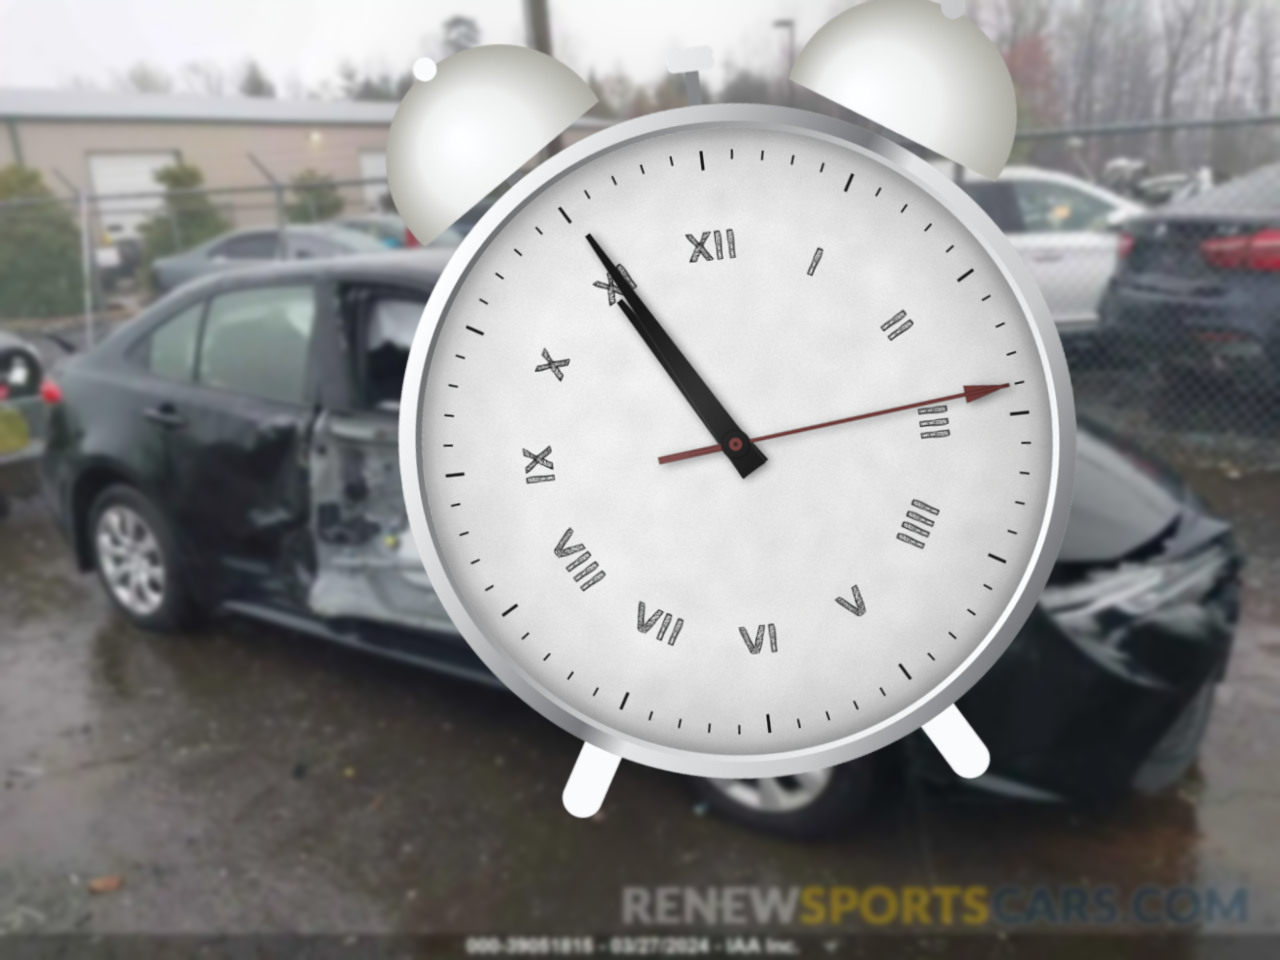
10:55:14
